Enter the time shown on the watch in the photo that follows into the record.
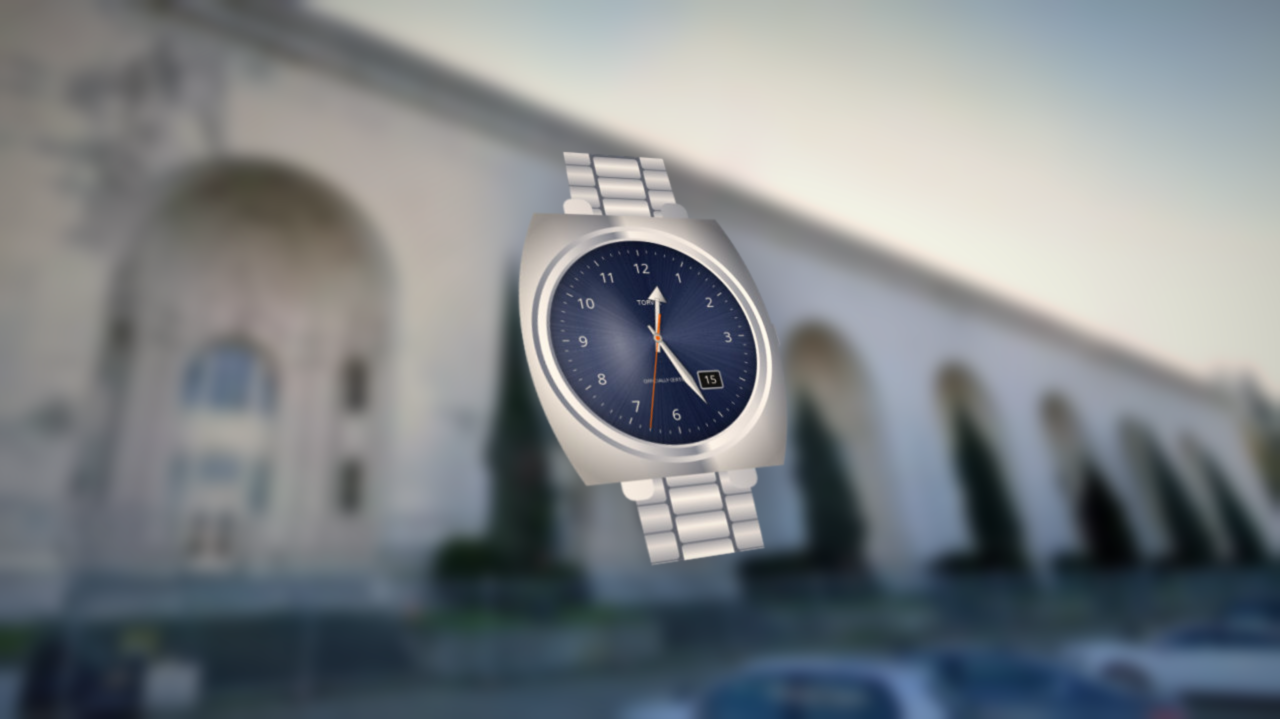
12:25:33
